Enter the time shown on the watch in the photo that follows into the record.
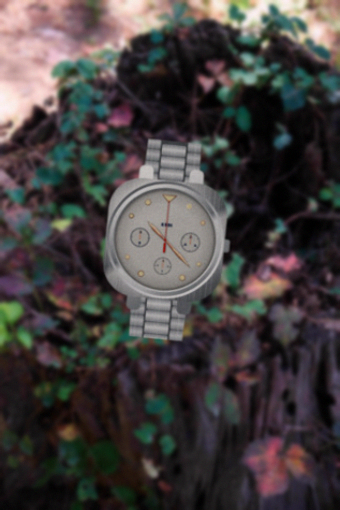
10:22
